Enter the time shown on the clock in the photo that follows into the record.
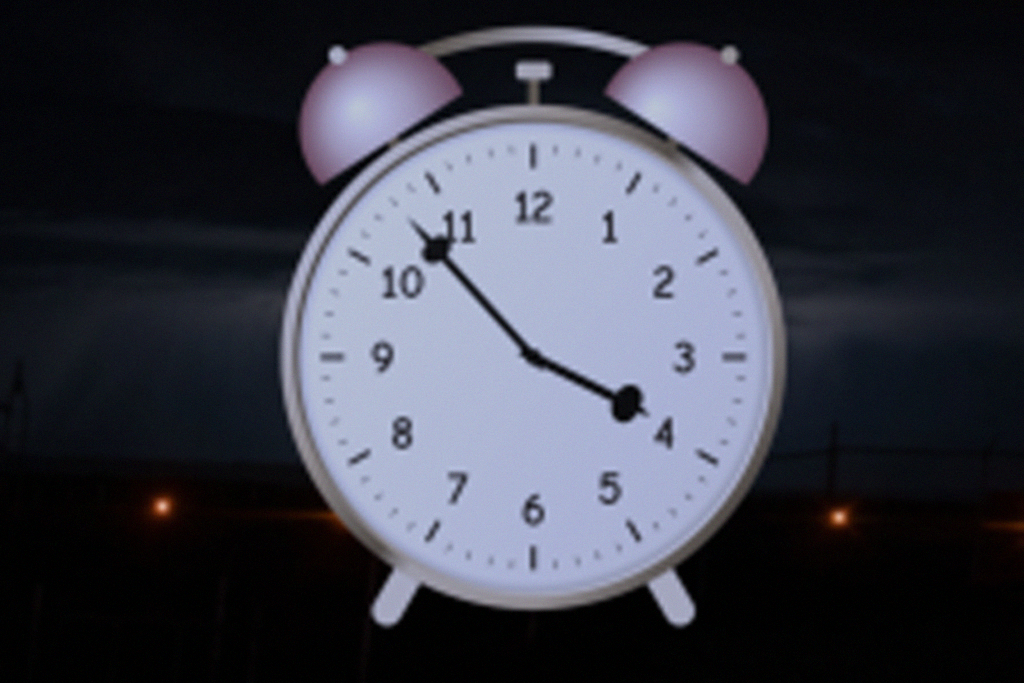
3:53
